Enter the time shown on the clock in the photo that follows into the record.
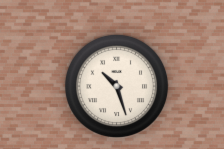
10:27
